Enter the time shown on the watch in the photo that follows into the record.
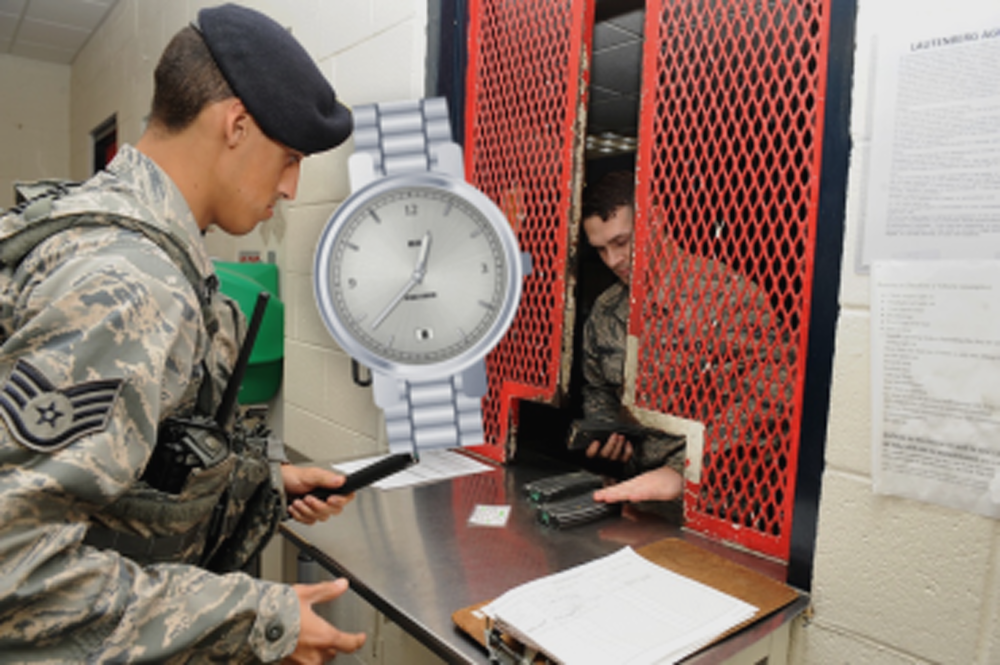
12:38
